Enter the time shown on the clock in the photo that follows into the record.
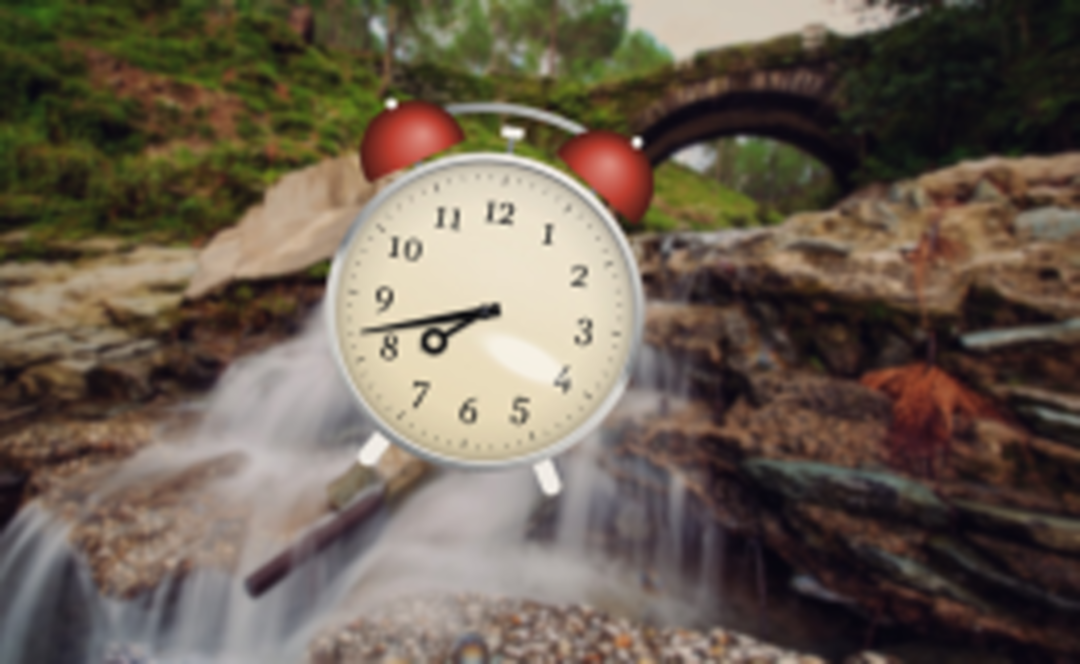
7:42
